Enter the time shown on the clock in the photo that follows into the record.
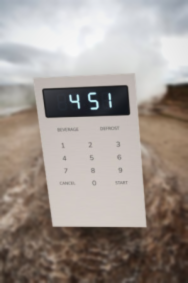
4:51
